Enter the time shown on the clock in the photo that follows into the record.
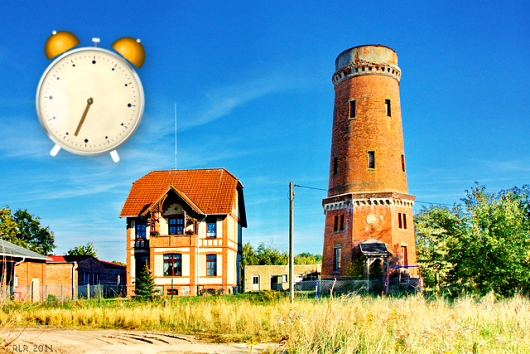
6:33
